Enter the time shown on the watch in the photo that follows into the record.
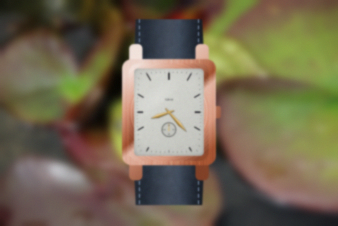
8:23
